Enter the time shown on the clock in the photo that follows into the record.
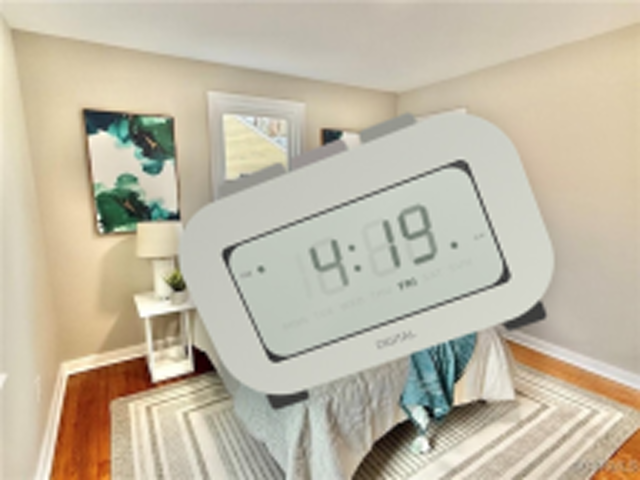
4:19
